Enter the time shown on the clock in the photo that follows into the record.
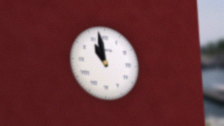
10:58
